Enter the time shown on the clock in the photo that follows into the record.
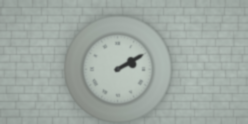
2:10
